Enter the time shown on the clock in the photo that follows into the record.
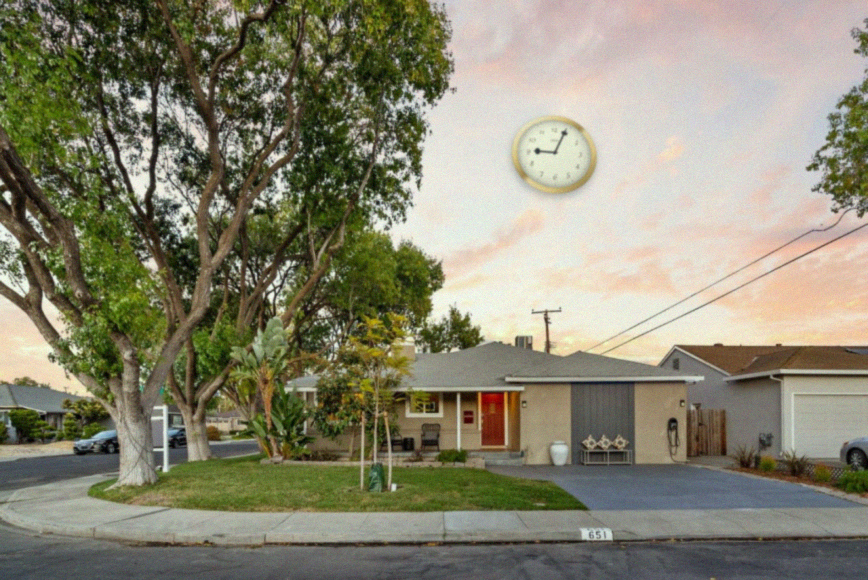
9:04
